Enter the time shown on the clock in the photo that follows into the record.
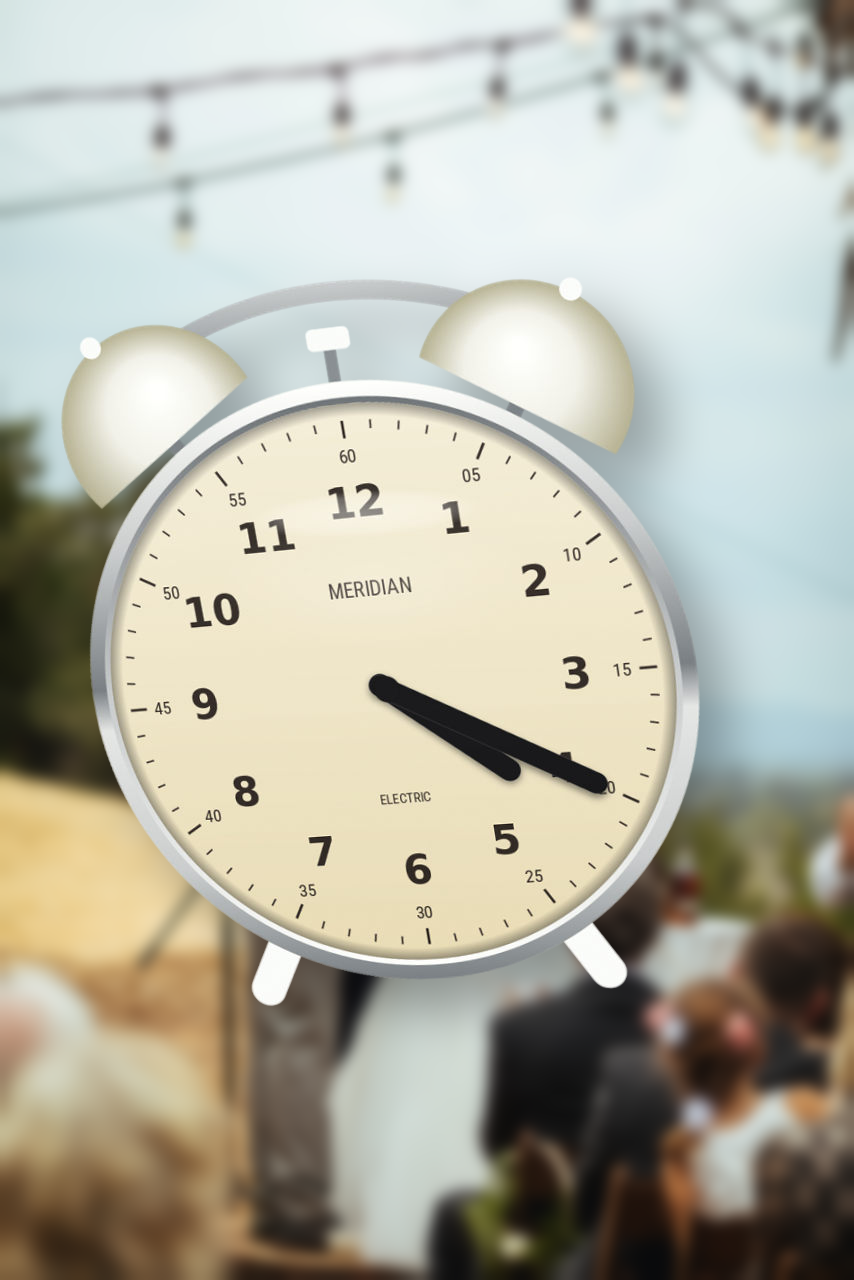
4:20
